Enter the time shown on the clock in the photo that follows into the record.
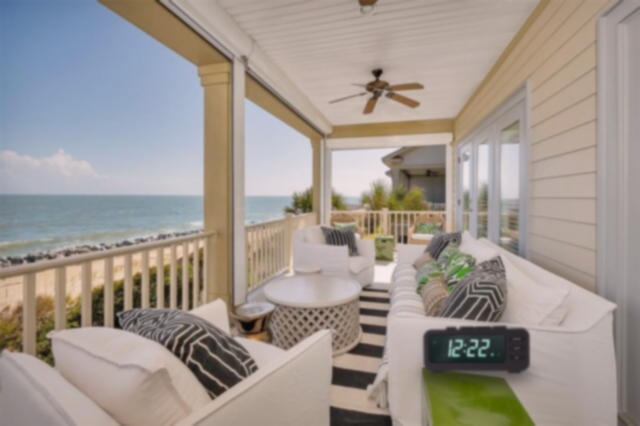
12:22
